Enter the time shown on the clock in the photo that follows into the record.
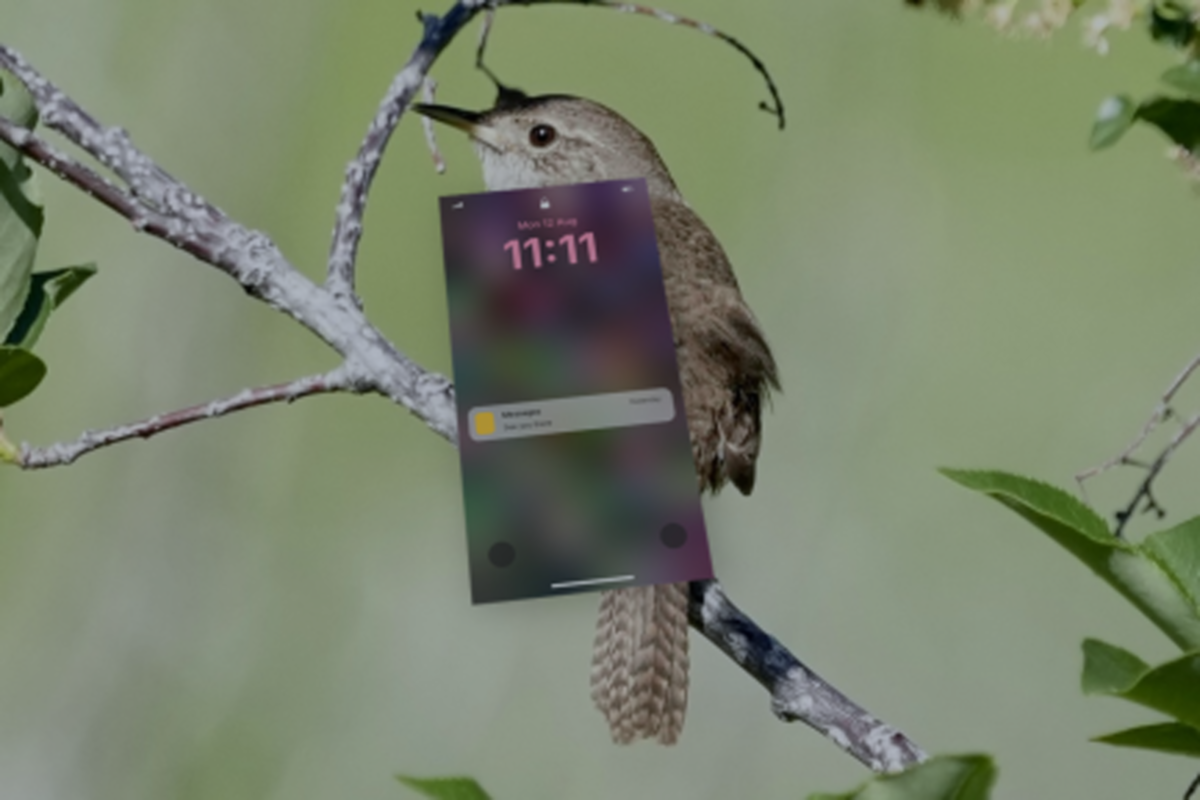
11:11
